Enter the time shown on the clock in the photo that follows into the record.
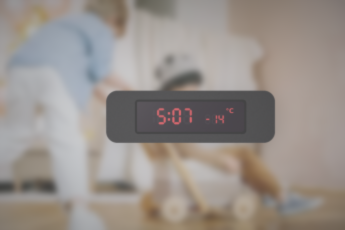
5:07
